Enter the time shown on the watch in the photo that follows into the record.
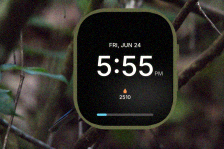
5:55
